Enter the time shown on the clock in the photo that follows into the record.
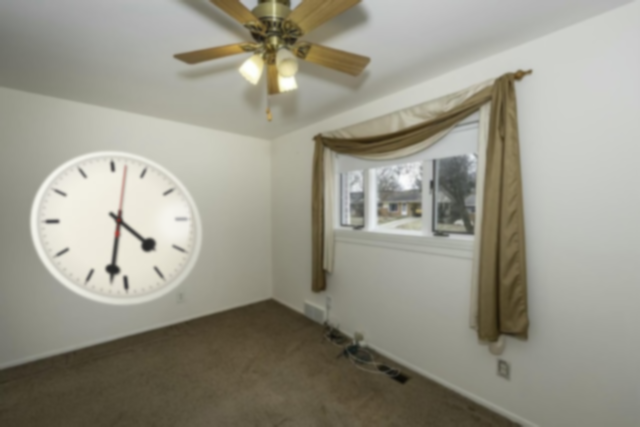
4:32:02
